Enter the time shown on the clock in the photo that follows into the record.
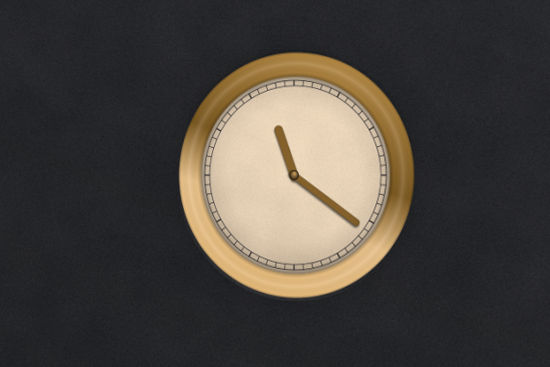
11:21
